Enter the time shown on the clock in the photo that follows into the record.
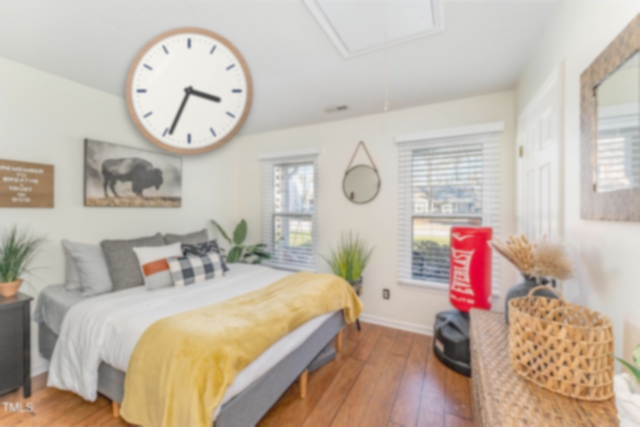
3:34
